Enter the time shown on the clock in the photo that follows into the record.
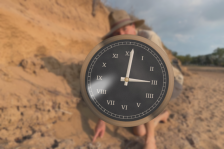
3:01
